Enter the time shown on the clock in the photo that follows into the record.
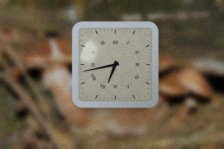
6:43
